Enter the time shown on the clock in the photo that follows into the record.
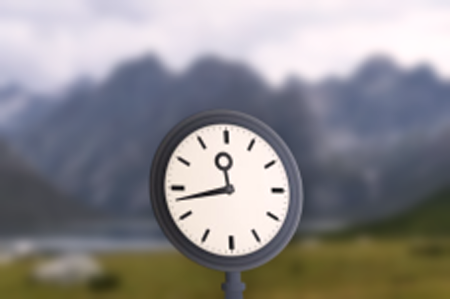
11:43
